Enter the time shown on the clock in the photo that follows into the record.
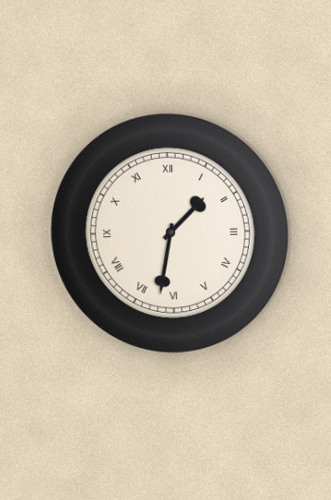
1:32
